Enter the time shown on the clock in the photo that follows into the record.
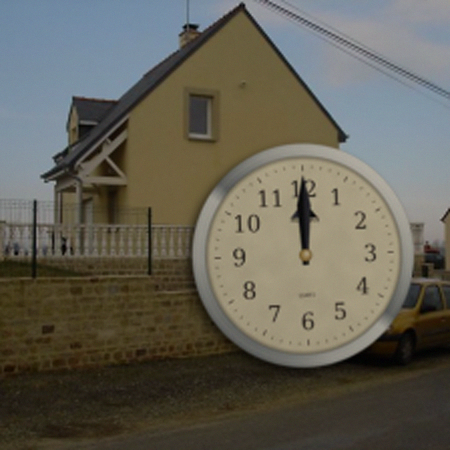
12:00
